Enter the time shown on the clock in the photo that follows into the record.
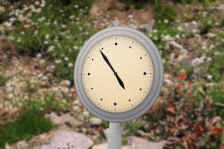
4:54
